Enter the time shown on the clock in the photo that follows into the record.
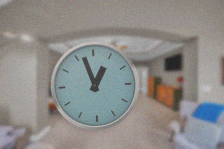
12:57
